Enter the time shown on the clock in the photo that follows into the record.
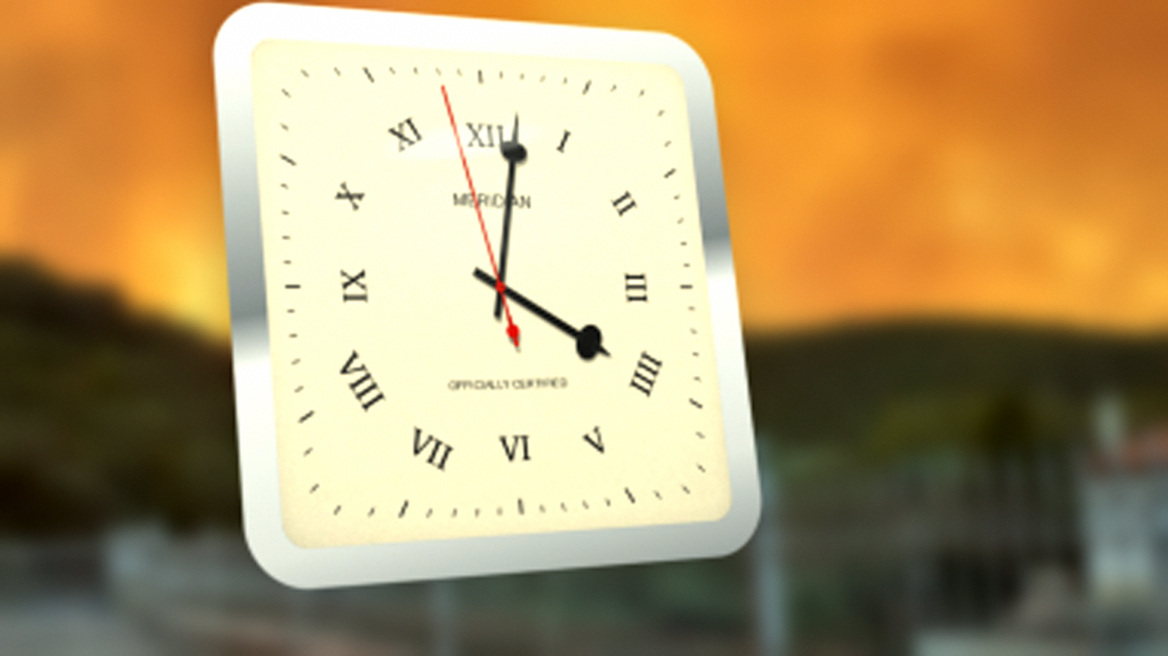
4:01:58
